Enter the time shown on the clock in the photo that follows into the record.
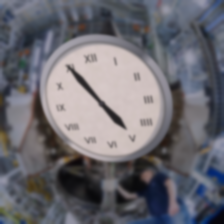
4:55
